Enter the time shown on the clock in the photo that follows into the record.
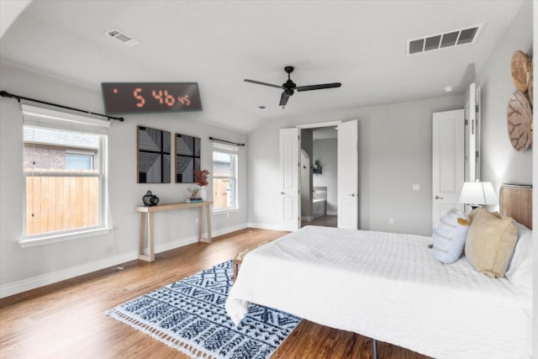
5:46:45
